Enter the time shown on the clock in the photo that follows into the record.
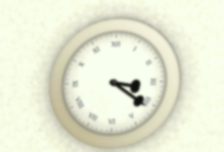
3:21
